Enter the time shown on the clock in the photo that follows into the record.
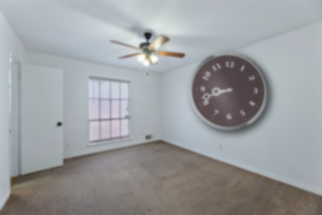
8:42
